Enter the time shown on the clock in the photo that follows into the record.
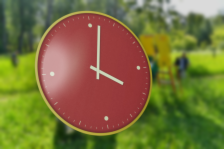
4:02
